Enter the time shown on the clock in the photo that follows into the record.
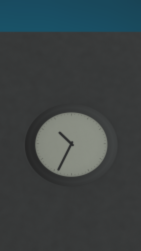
10:34
